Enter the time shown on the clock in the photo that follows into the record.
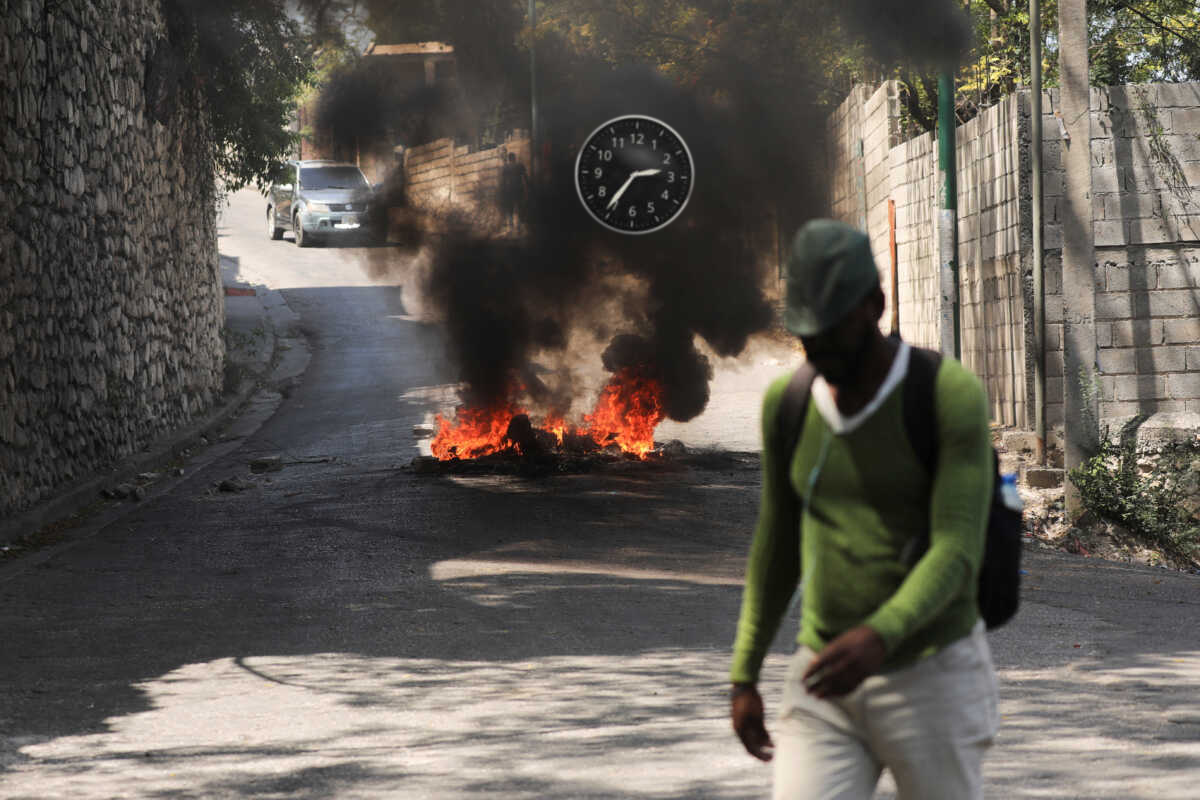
2:36
